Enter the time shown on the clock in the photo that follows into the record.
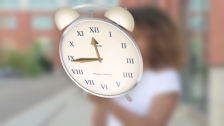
11:44
